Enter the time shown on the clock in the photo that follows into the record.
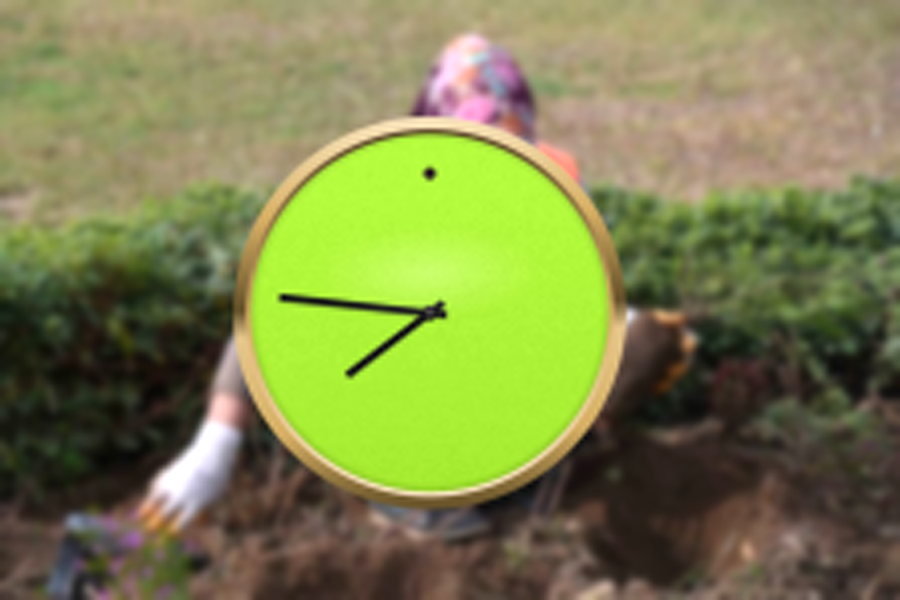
7:46
